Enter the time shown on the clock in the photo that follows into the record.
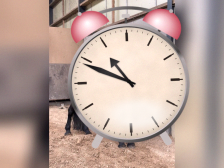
10:49
